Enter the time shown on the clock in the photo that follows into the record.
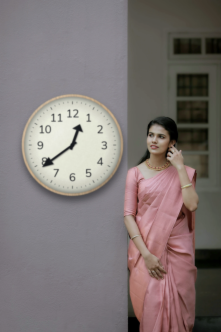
12:39
